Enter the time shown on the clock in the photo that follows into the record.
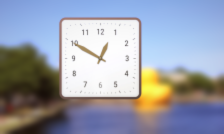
12:50
